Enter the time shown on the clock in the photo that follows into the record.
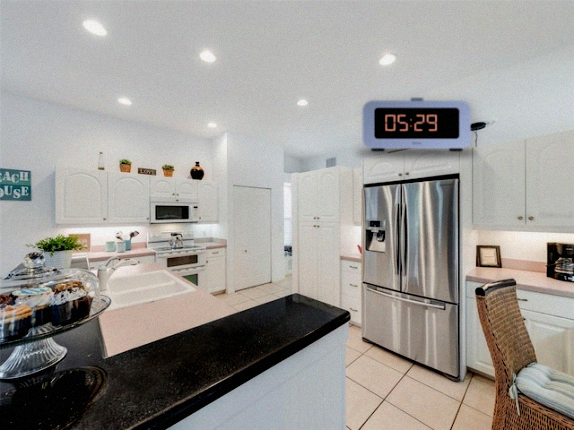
5:29
